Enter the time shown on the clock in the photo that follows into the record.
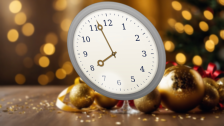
7:57
